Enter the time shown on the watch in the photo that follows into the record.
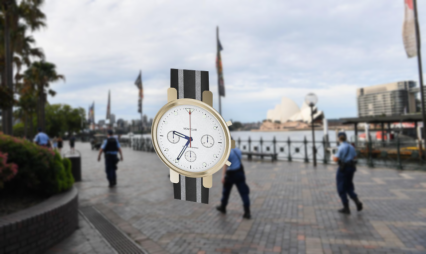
9:35
